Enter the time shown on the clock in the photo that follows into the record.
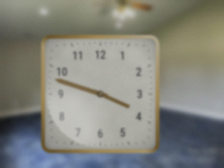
3:48
